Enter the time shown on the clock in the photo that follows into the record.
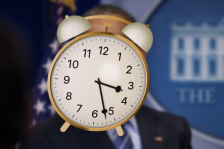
3:27
